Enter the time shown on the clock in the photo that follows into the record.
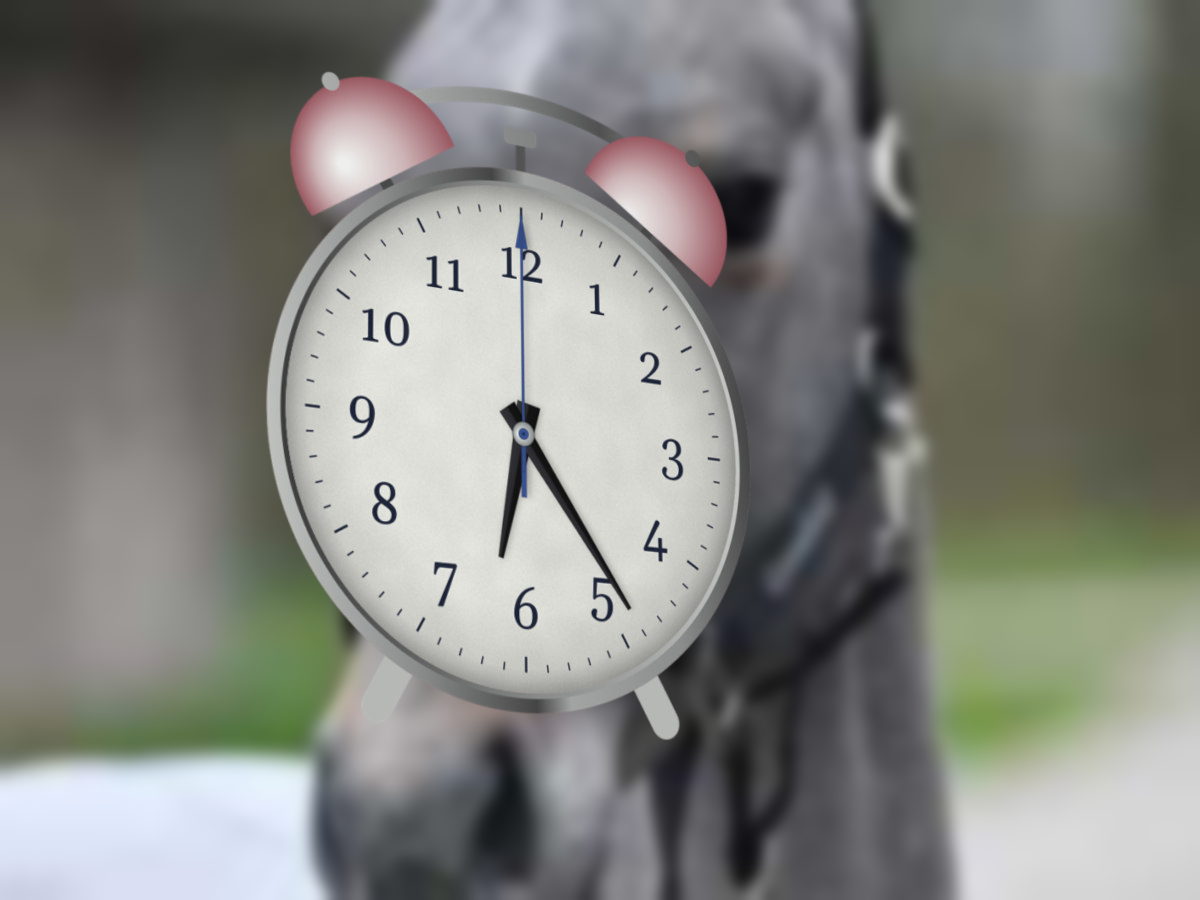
6:24:00
